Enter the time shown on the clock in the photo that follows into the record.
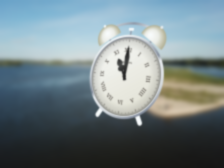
11:00
